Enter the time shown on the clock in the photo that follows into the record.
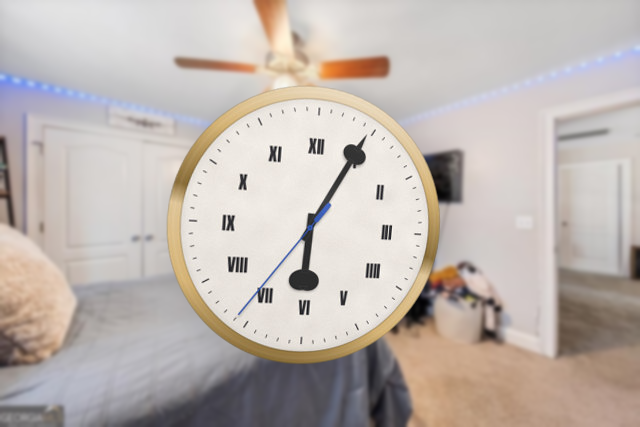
6:04:36
